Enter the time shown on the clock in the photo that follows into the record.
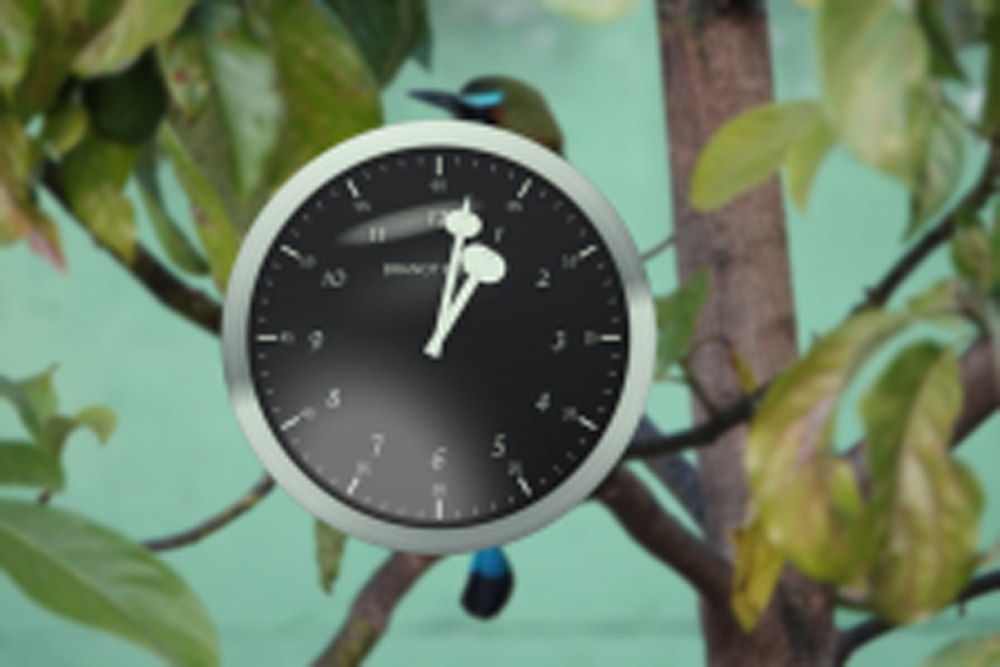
1:02
